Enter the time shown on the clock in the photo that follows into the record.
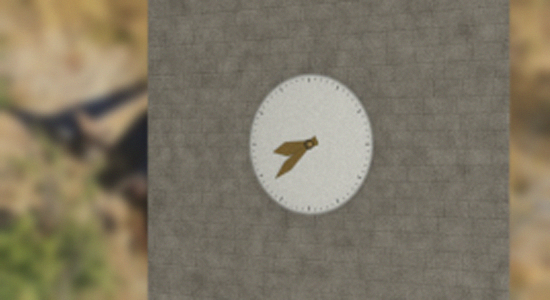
8:38
